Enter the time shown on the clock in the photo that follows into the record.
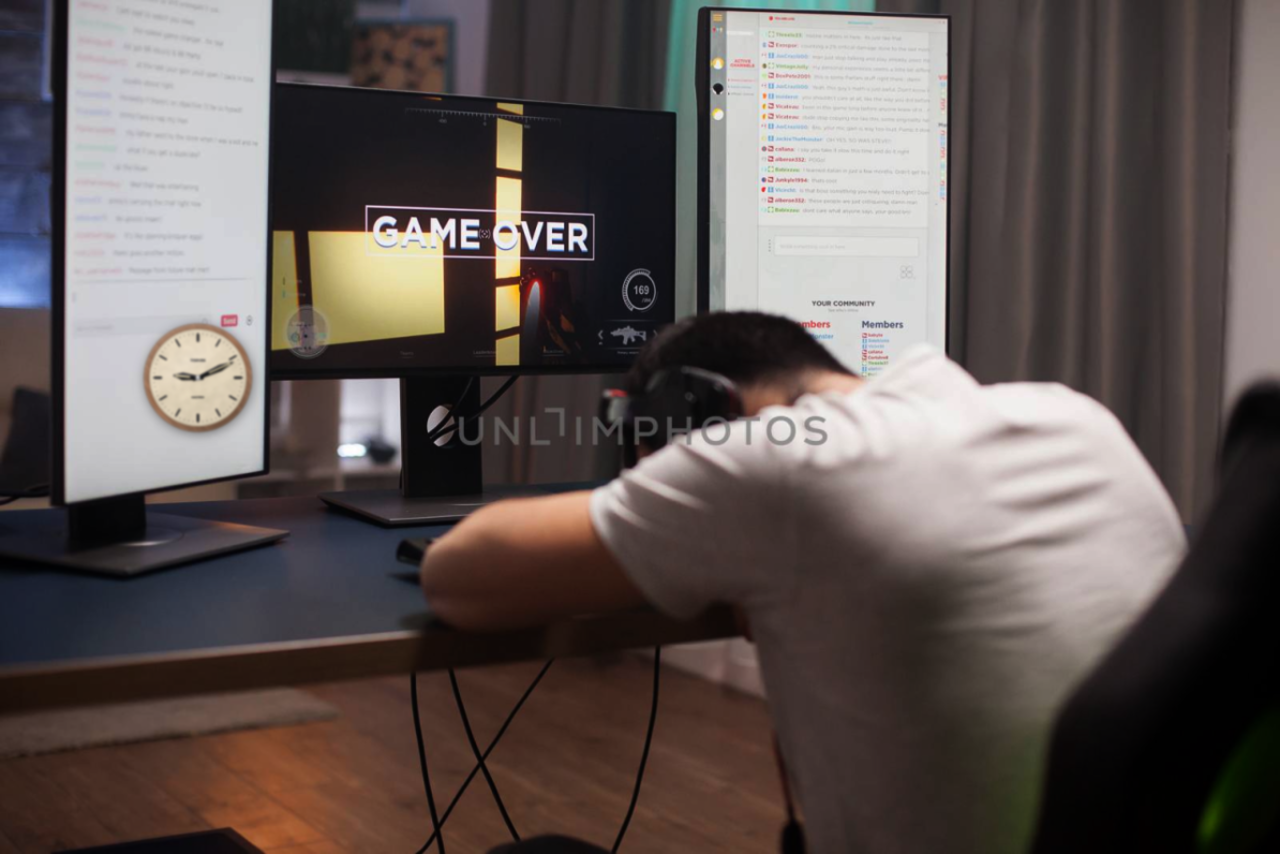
9:11
